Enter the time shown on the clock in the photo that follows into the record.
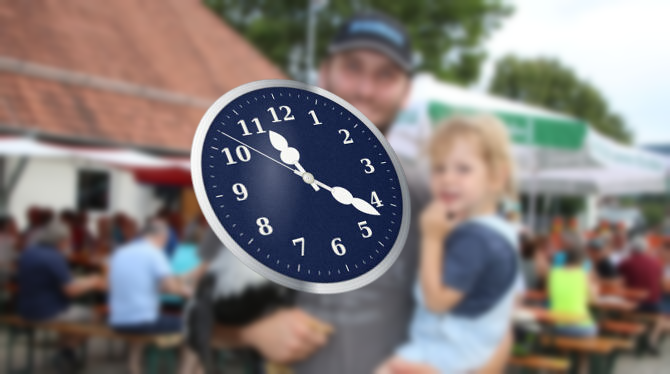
11:21:52
